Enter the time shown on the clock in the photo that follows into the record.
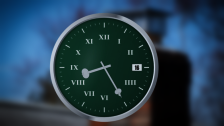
8:25
